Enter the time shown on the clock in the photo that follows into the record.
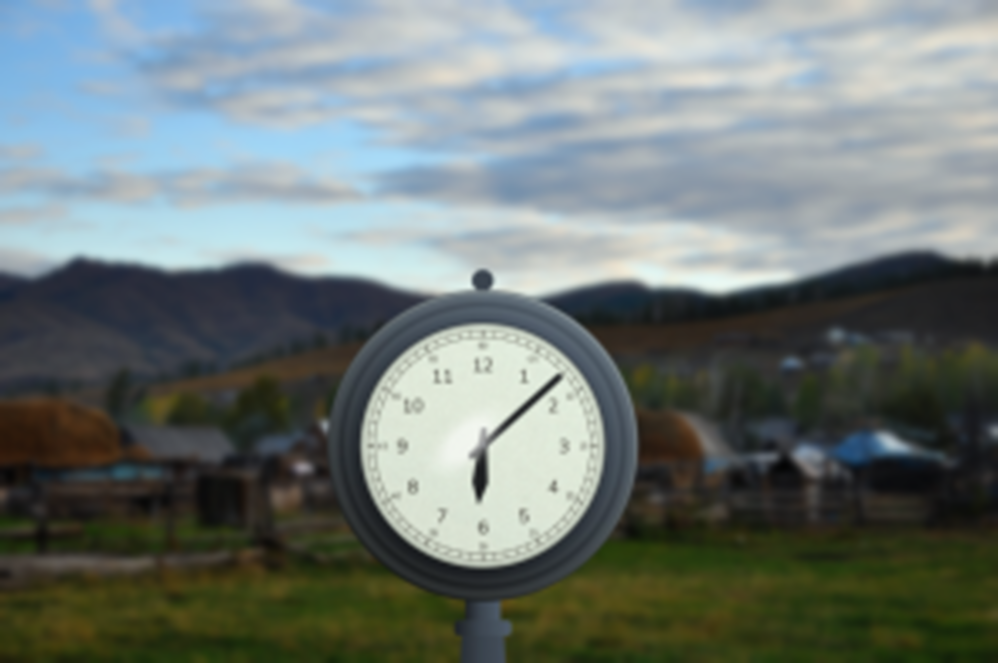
6:08
